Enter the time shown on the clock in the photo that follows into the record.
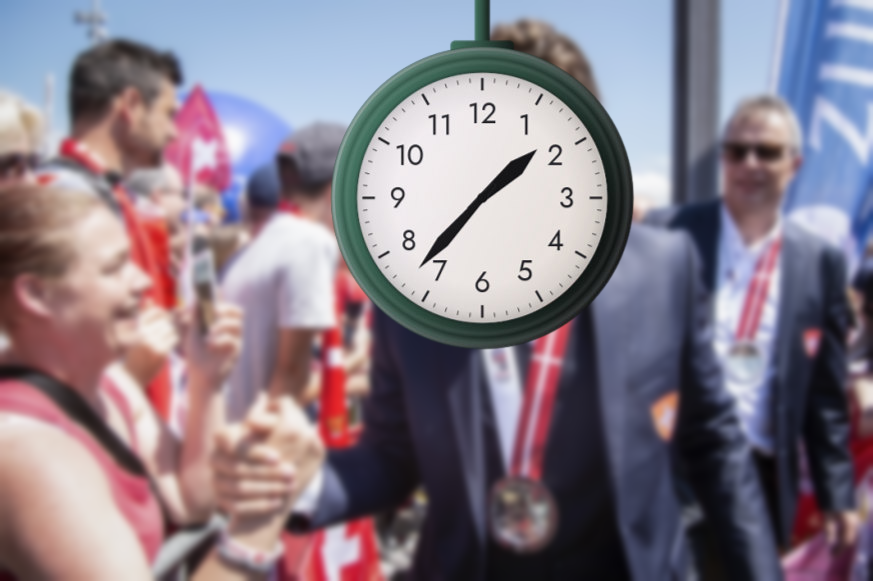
1:37
